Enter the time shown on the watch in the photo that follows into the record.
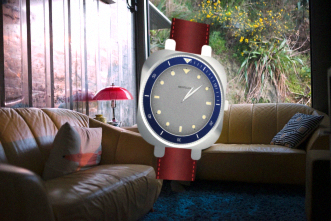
1:08
